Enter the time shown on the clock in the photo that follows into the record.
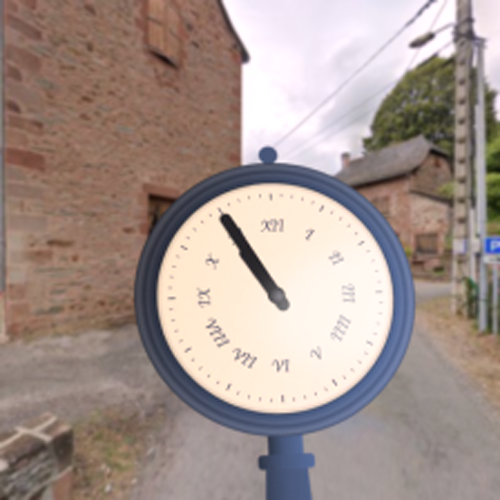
10:55
